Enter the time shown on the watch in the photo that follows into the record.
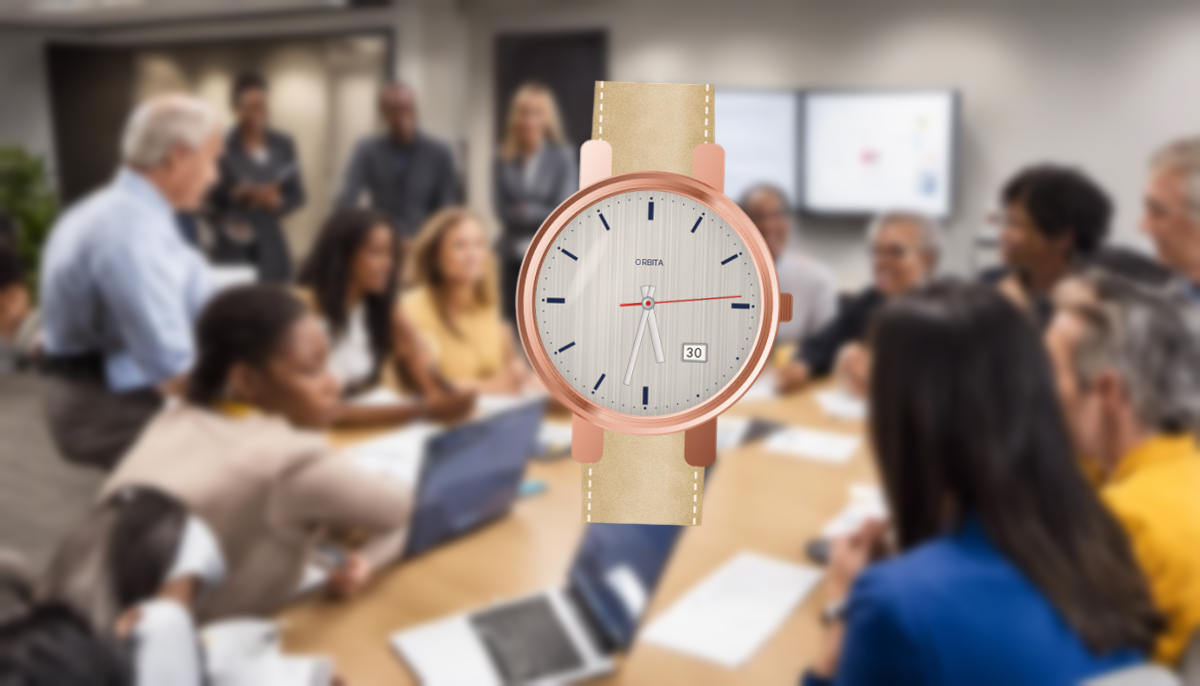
5:32:14
